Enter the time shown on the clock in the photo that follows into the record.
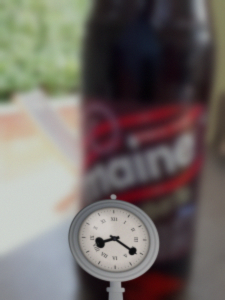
8:21
